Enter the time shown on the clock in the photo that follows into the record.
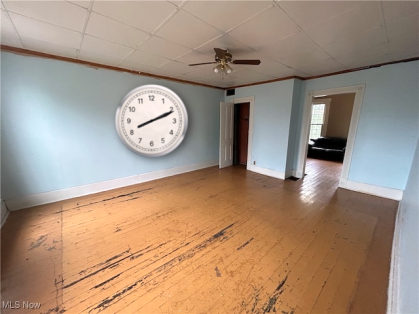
8:11
